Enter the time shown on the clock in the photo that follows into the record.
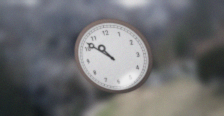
10:52
